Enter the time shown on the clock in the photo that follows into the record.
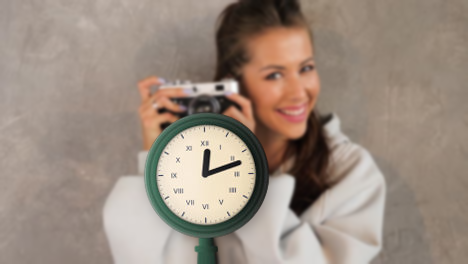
12:12
